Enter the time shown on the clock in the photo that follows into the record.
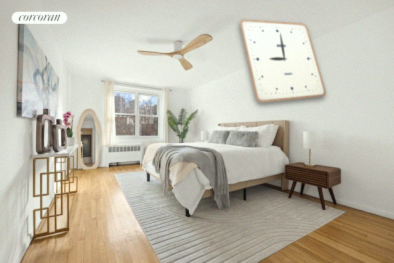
9:01
